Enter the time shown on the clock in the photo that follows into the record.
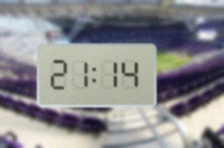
21:14
